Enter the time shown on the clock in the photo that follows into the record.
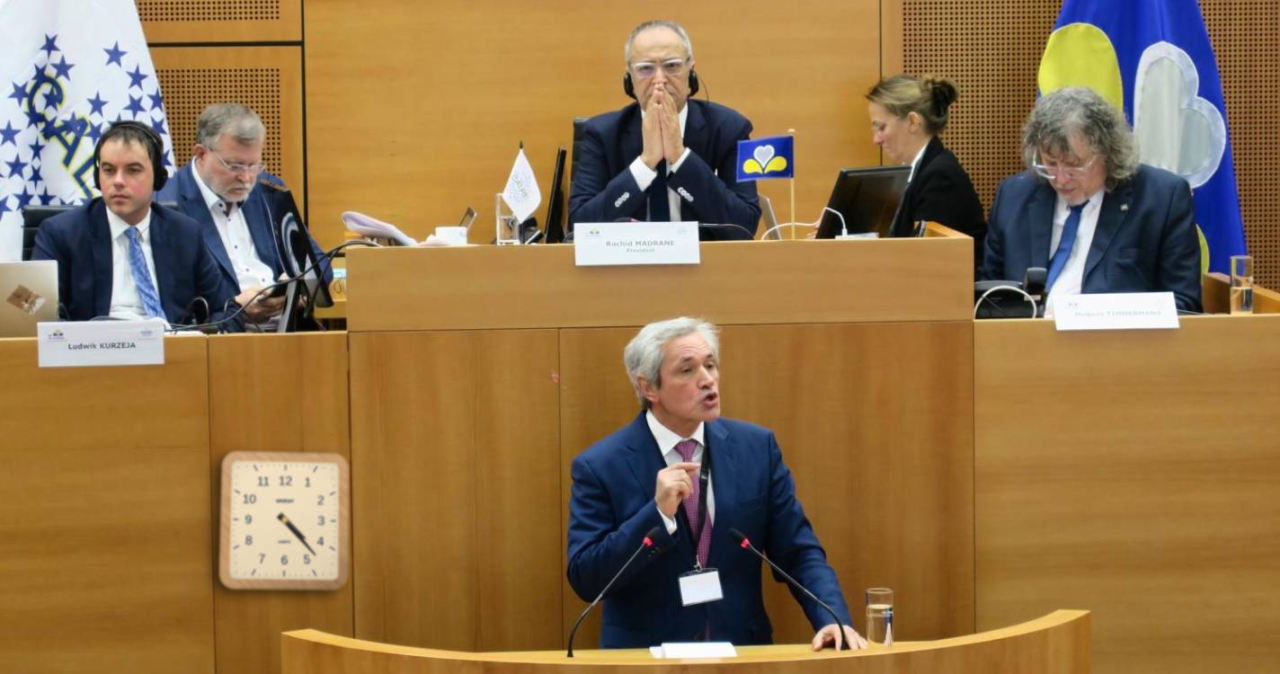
4:23
